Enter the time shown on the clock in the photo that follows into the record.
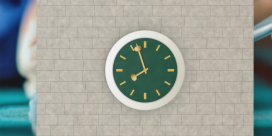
7:57
